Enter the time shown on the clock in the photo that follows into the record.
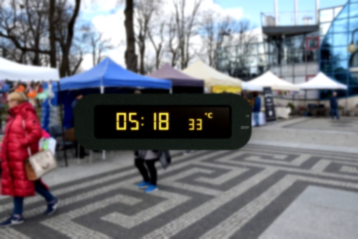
5:18
